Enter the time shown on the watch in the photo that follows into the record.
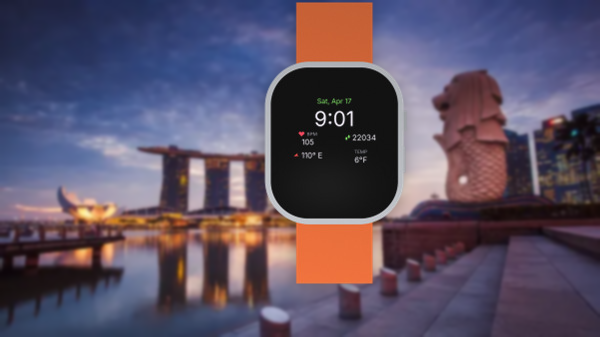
9:01
